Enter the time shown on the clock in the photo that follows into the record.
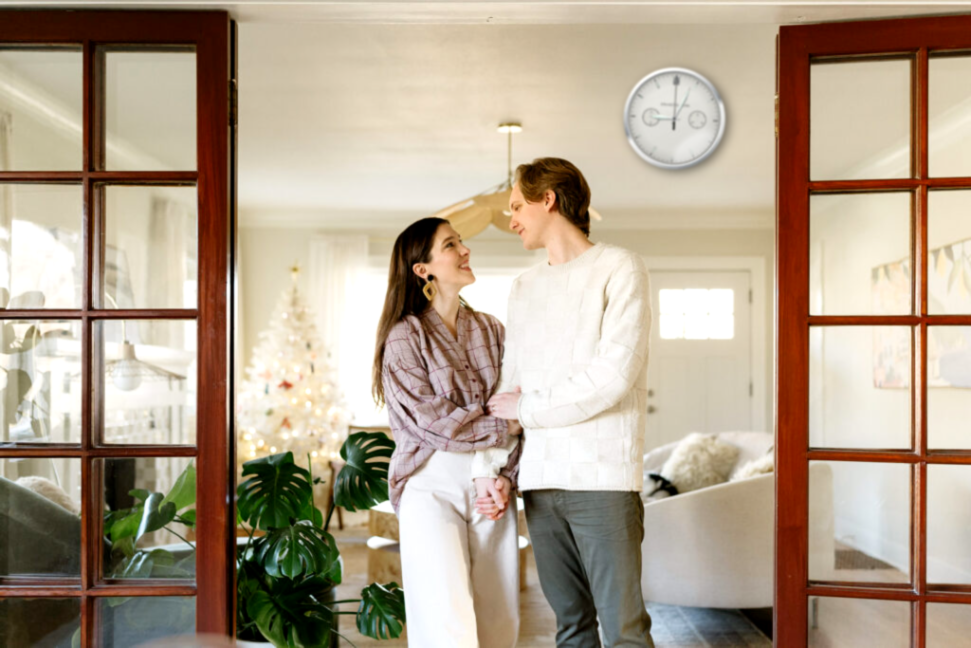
9:04
